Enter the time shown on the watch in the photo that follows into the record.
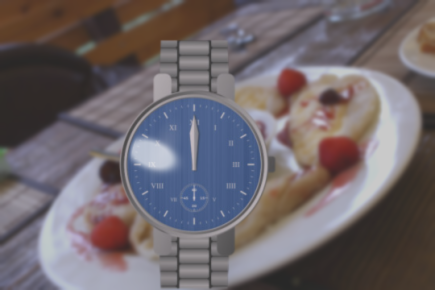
12:00
